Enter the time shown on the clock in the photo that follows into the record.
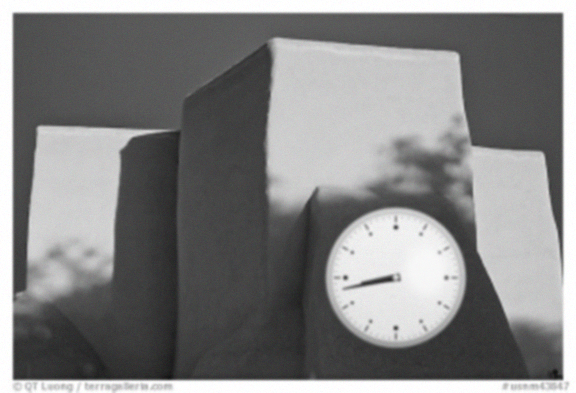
8:43
